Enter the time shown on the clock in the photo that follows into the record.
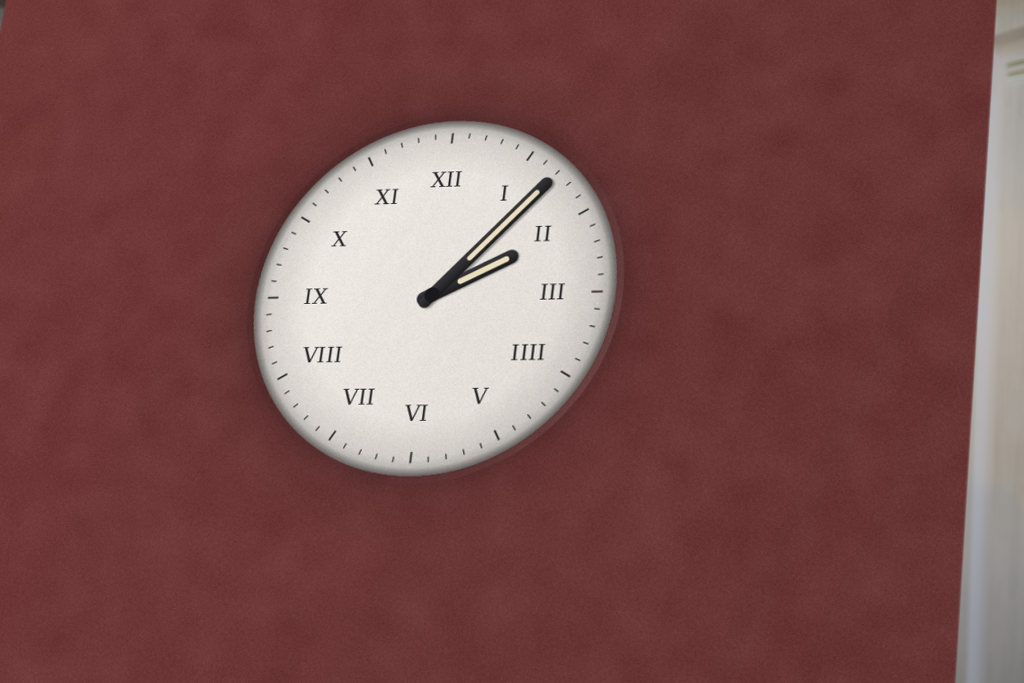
2:07
